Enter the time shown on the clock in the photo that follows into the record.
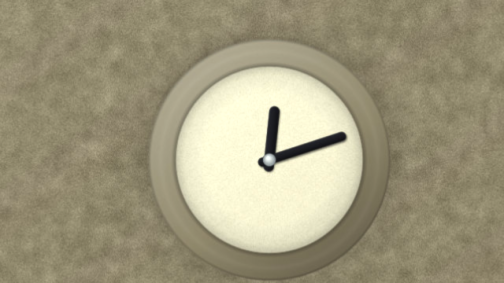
12:12
